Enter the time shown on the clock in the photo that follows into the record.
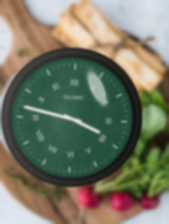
3:47
